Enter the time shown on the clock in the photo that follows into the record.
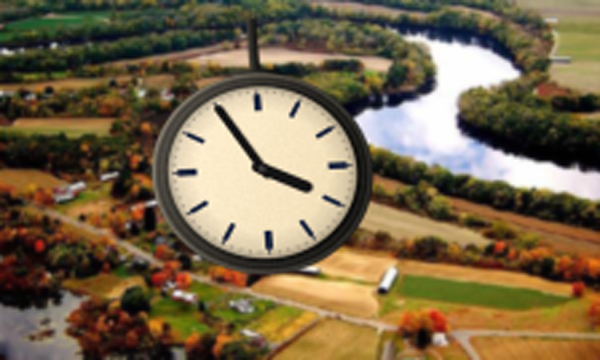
3:55
